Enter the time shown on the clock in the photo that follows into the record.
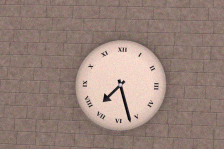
7:27
